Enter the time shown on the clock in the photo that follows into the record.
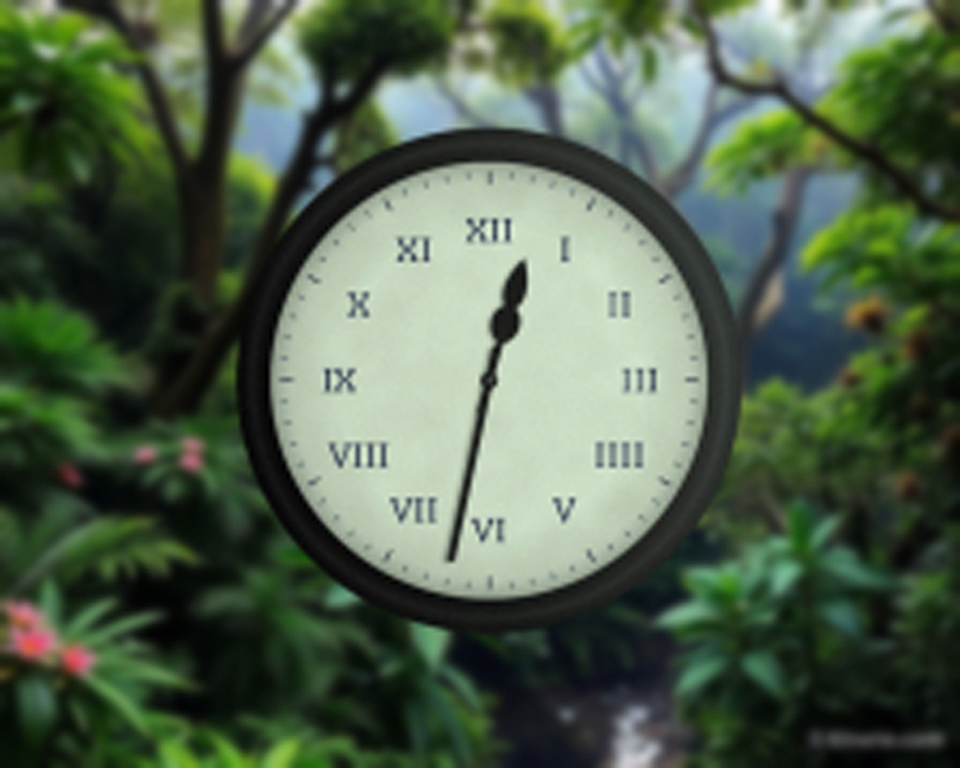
12:32
